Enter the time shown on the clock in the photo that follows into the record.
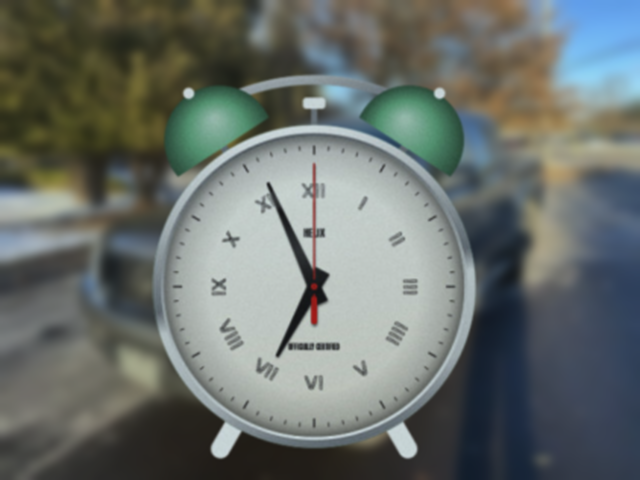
6:56:00
